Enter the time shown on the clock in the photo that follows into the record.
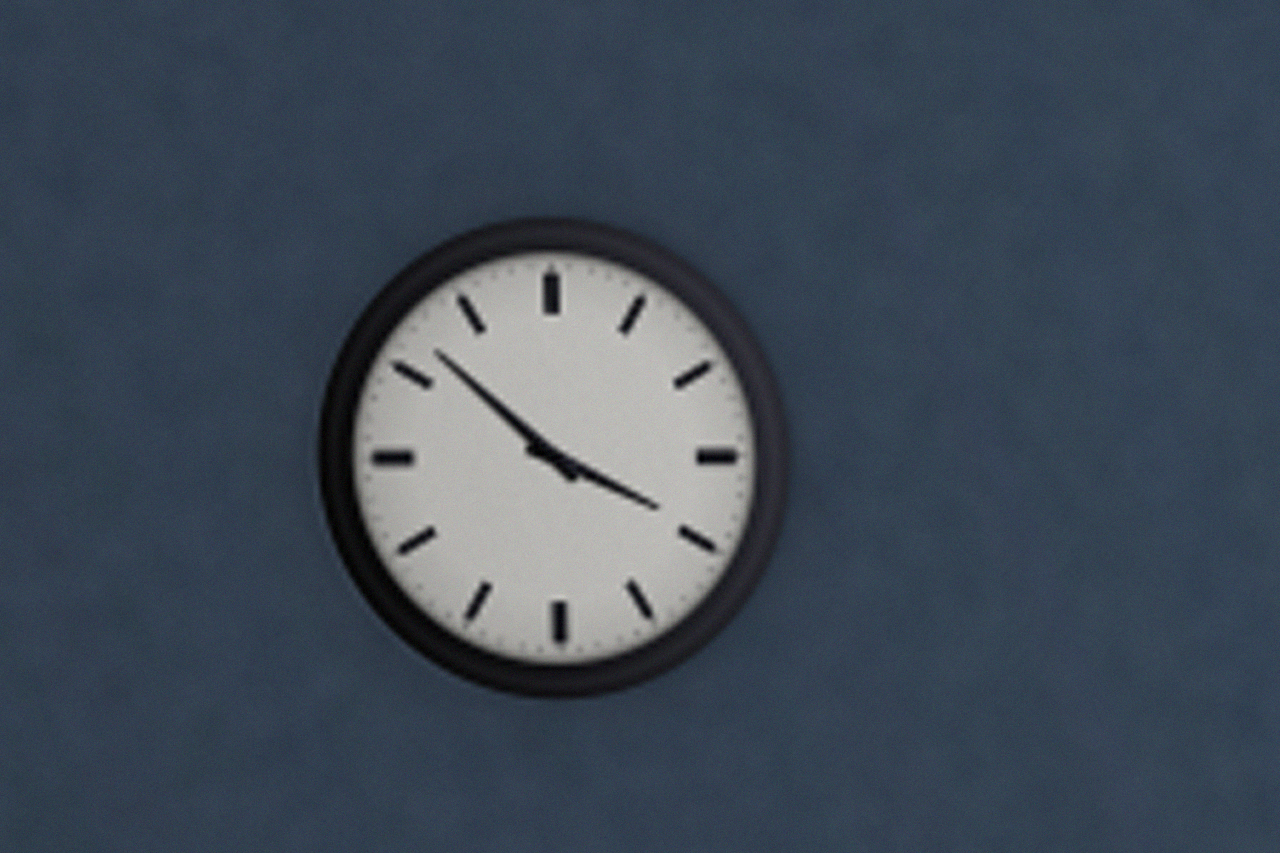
3:52
